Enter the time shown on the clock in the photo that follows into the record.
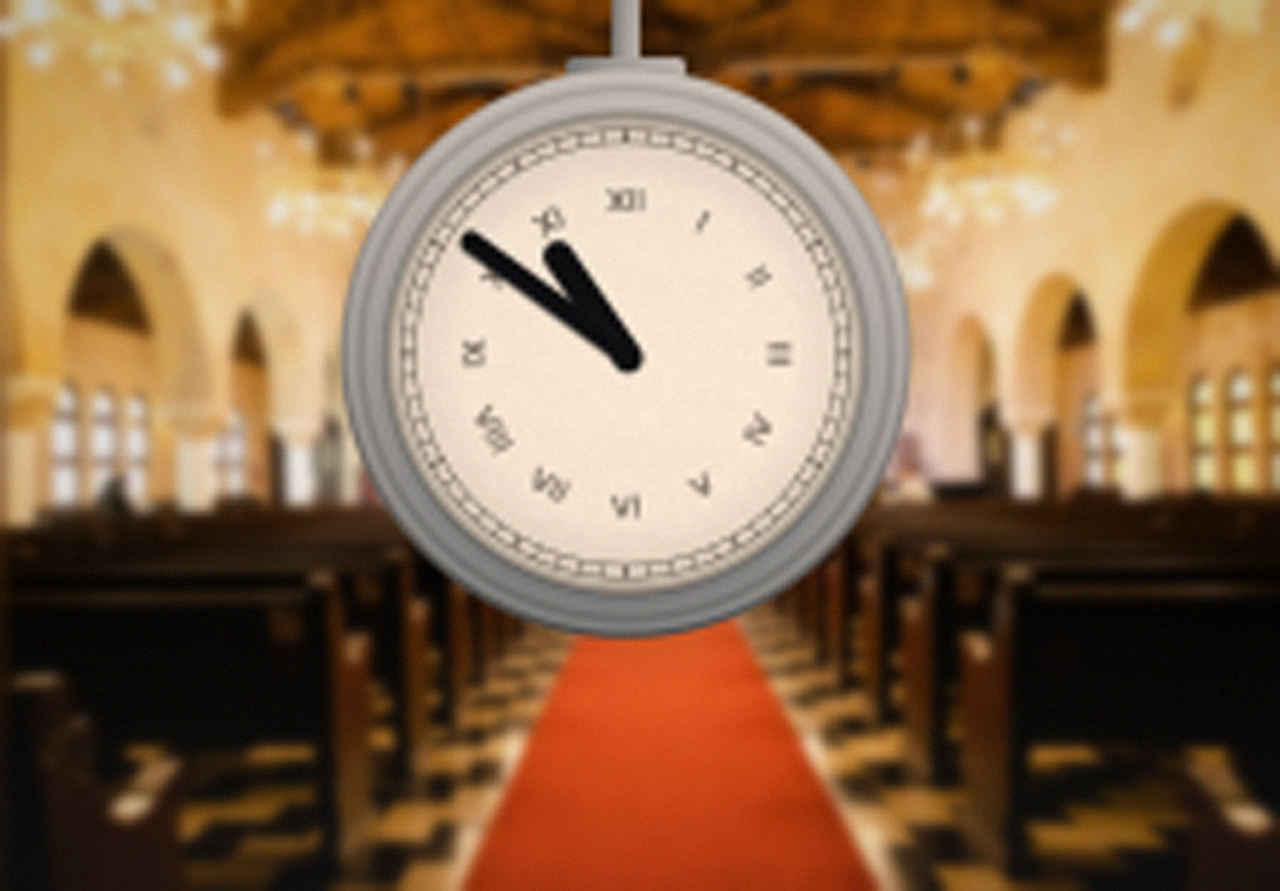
10:51
